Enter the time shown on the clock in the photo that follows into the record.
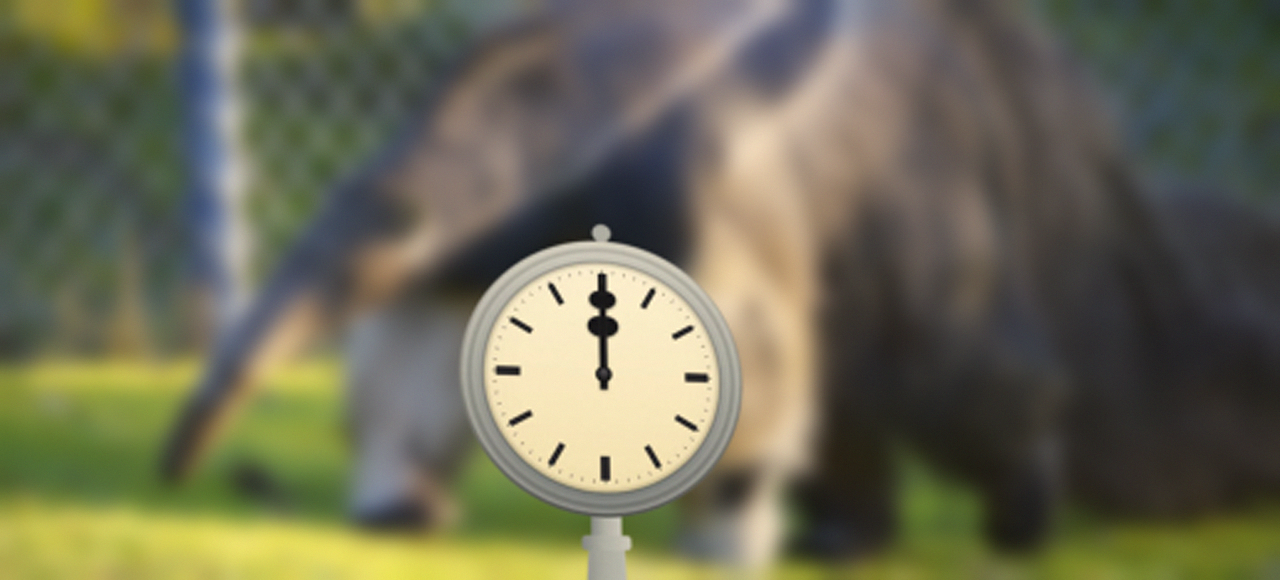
12:00
